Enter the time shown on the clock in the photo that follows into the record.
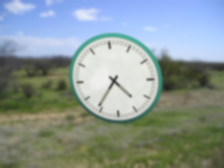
4:36
